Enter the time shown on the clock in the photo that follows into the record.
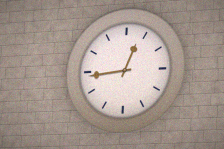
12:44
